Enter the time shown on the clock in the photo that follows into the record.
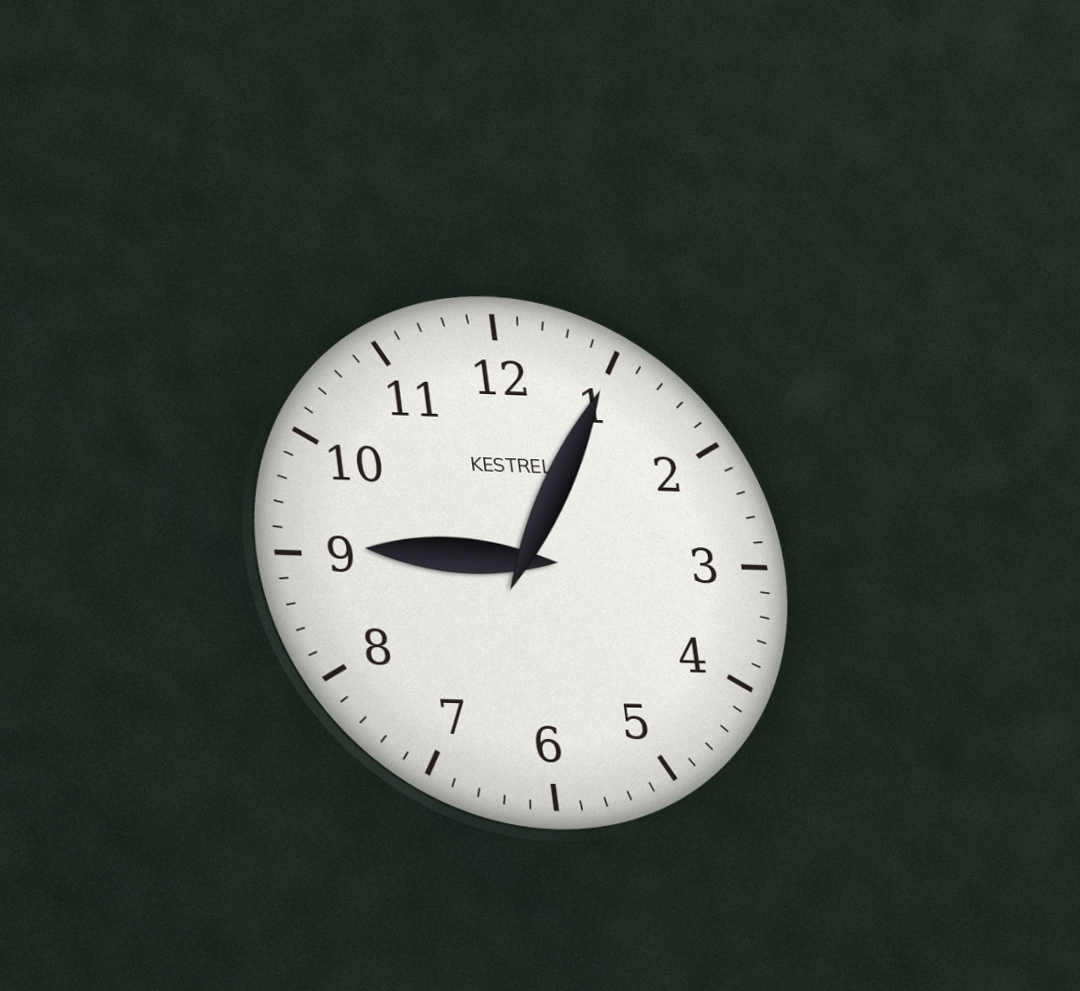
9:05
